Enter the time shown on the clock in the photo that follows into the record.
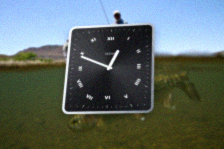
12:49
